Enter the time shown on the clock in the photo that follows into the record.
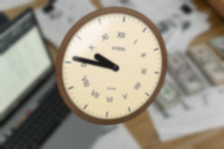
9:46
